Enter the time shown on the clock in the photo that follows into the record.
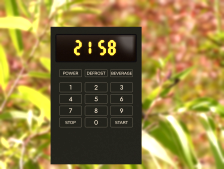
21:58
